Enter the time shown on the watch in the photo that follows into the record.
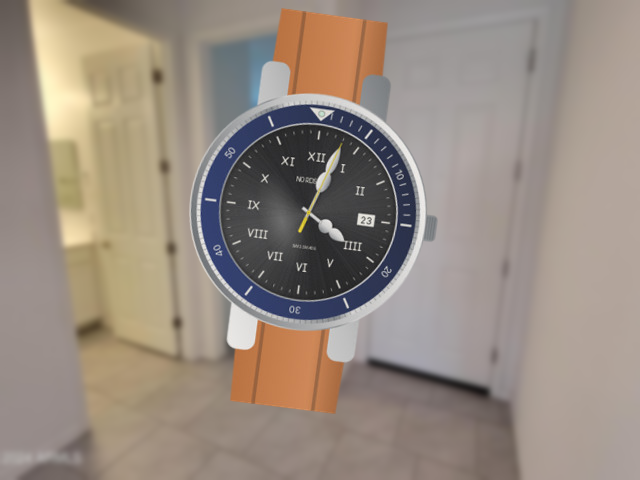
4:03:03
